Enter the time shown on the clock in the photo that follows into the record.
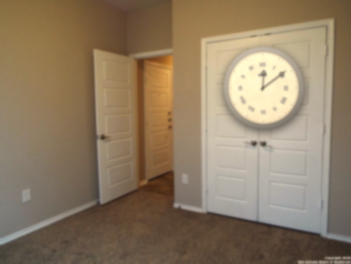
12:09
